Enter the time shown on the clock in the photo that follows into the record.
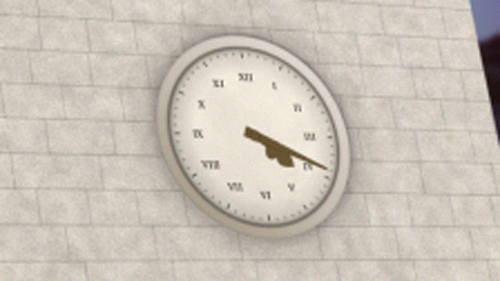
4:19
